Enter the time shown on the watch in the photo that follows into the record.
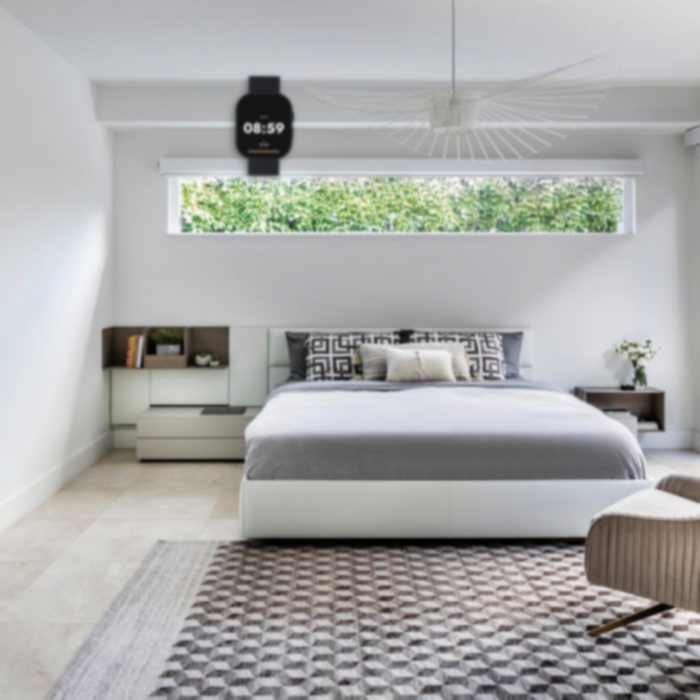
8:59
